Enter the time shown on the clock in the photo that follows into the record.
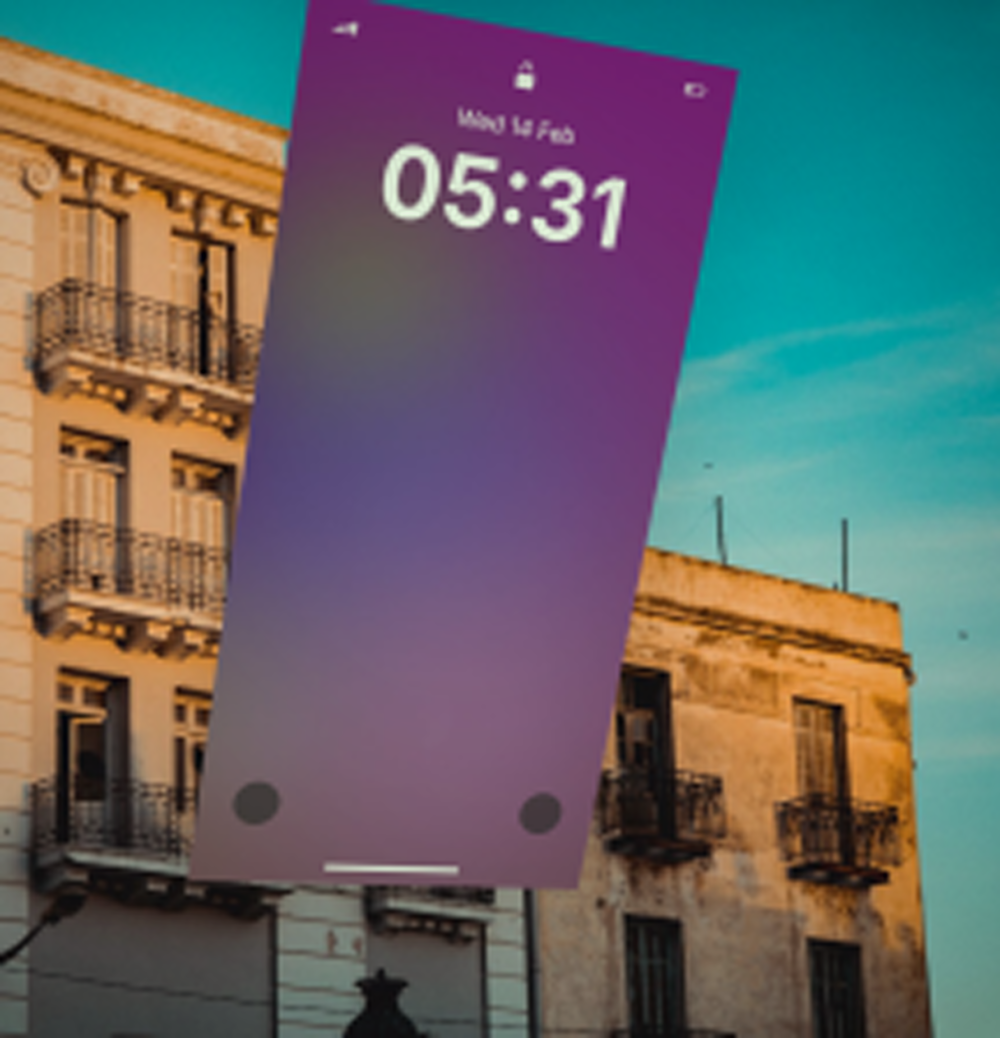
5:31
